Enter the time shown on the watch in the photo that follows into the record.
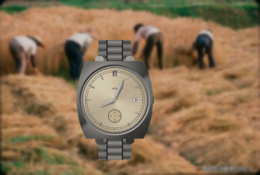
8:04
